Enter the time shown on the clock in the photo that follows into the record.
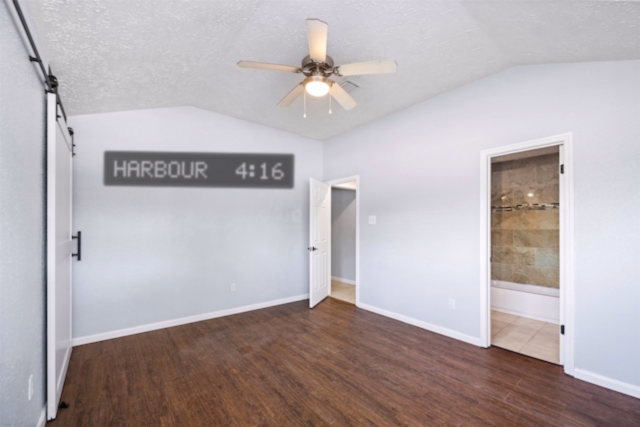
4:16
